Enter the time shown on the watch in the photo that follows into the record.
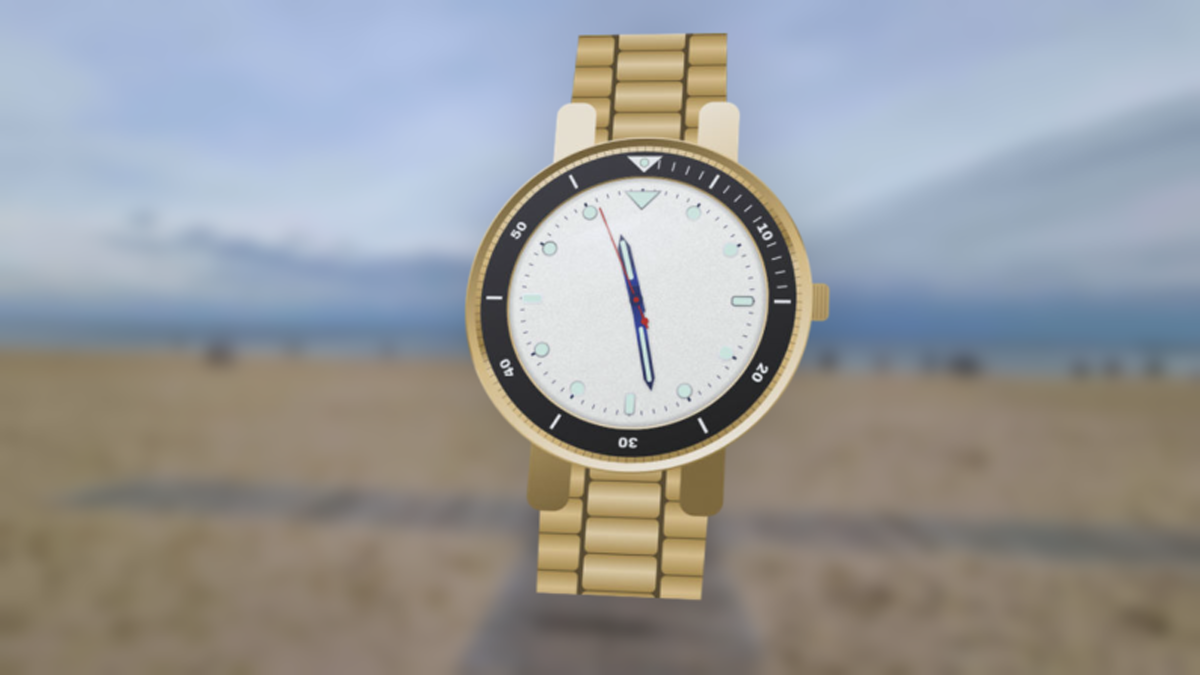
11:27:56
